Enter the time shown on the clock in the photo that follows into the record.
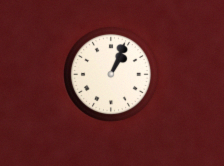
1:04
